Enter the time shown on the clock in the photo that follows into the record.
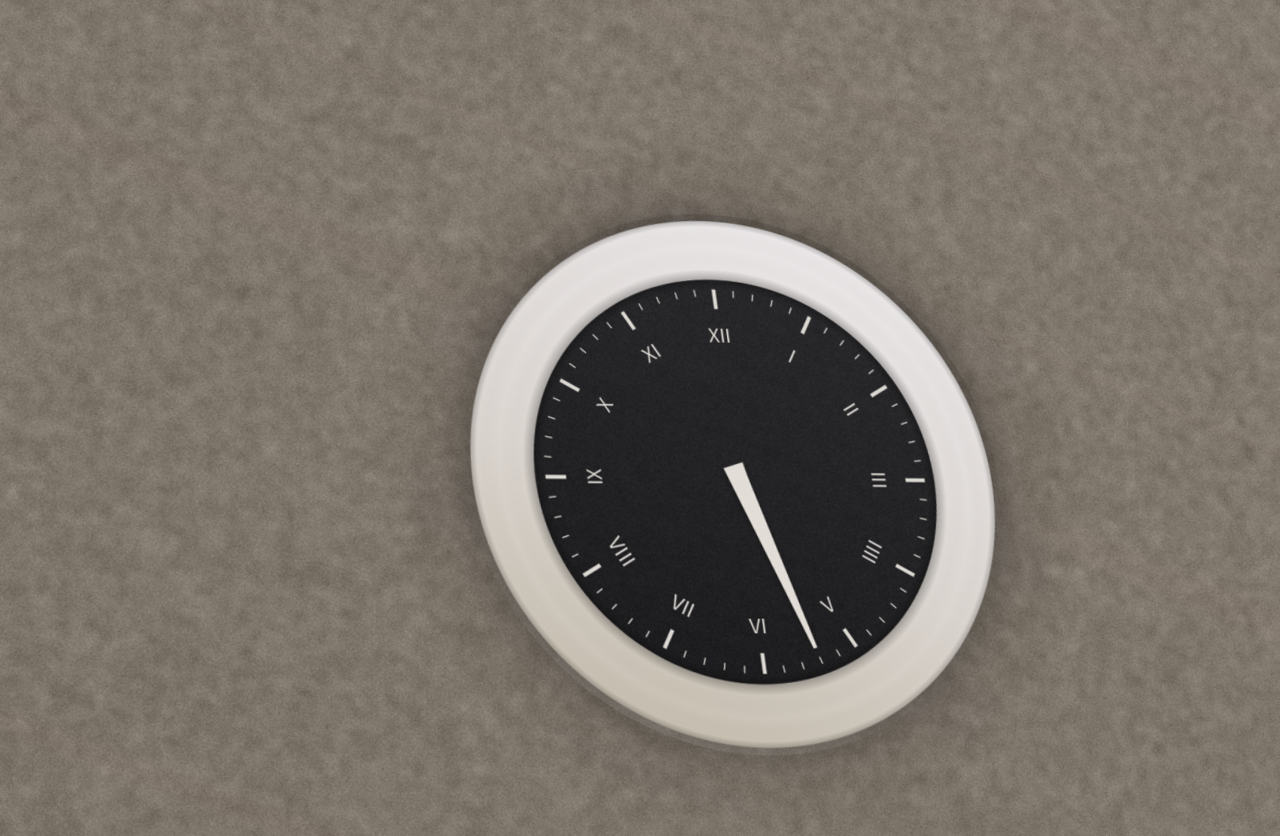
5:27
